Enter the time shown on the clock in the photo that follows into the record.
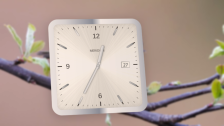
12:35
